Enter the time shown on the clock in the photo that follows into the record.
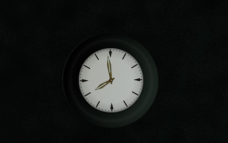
7:59
